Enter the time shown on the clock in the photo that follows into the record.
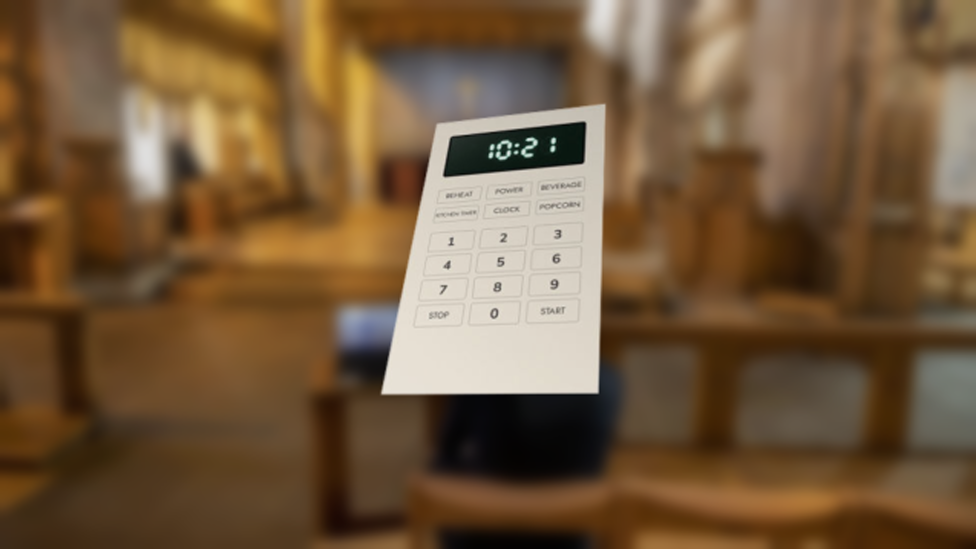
10:21
